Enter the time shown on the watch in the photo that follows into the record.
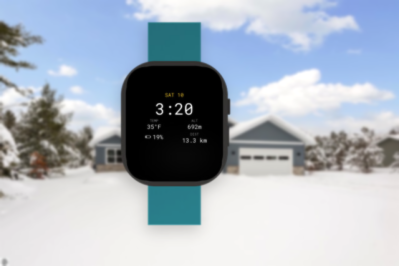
3:20
